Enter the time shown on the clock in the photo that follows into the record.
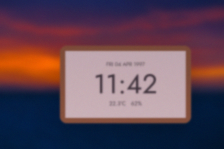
11:42
